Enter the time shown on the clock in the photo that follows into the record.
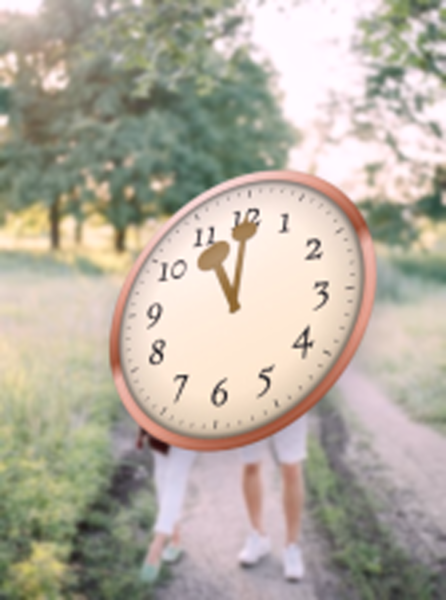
11:00
